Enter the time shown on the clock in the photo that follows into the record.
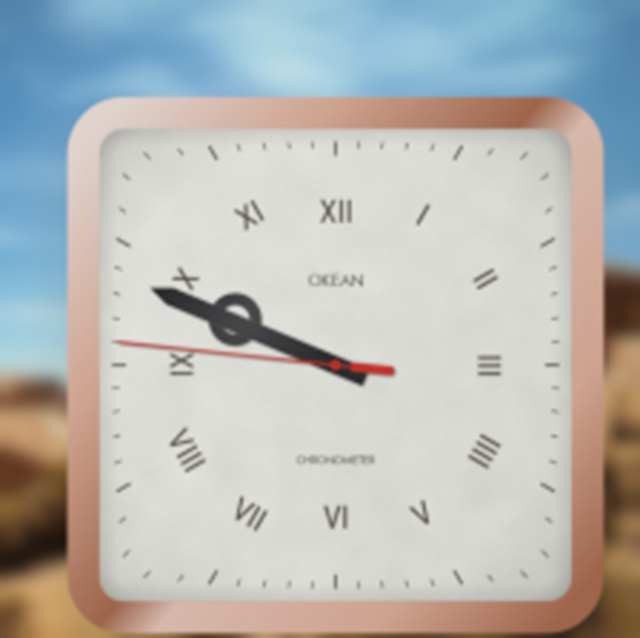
9:48:46
